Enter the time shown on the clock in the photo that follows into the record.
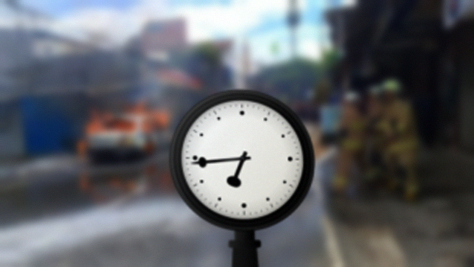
6:44
